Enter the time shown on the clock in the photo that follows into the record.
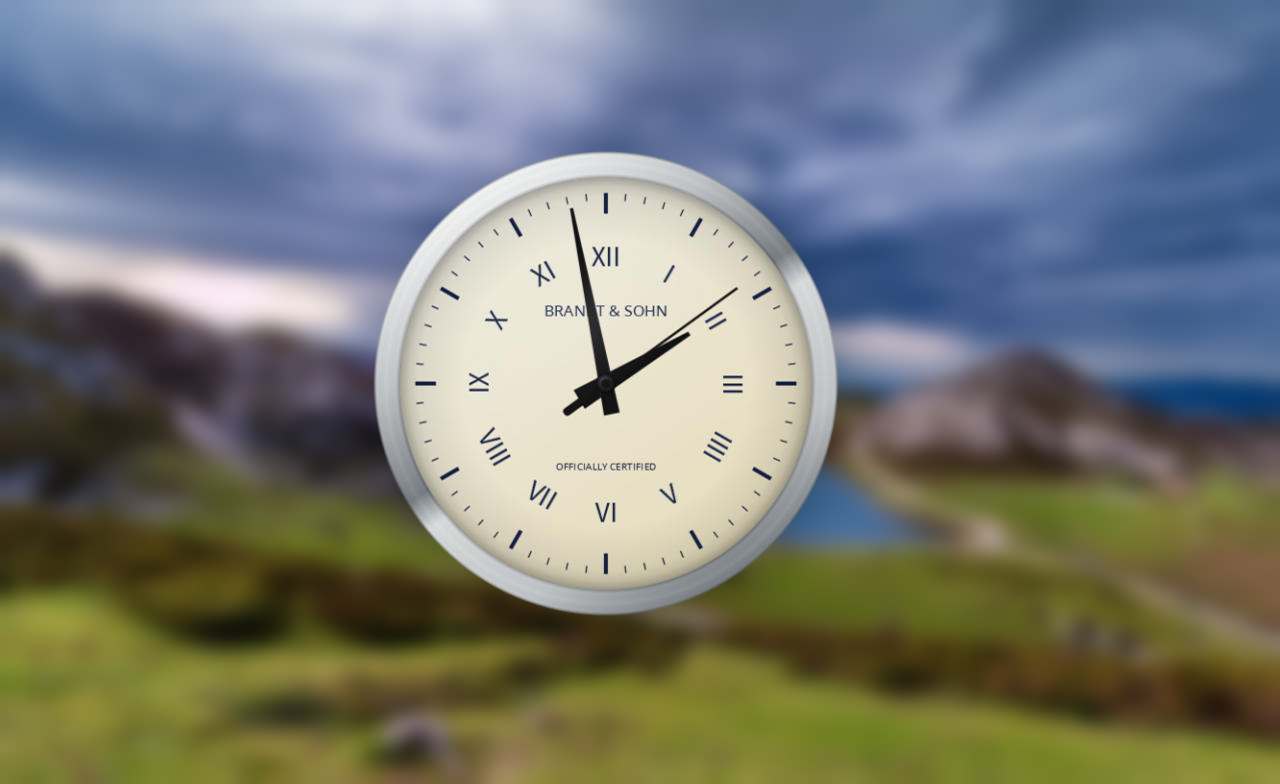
1:58:09
